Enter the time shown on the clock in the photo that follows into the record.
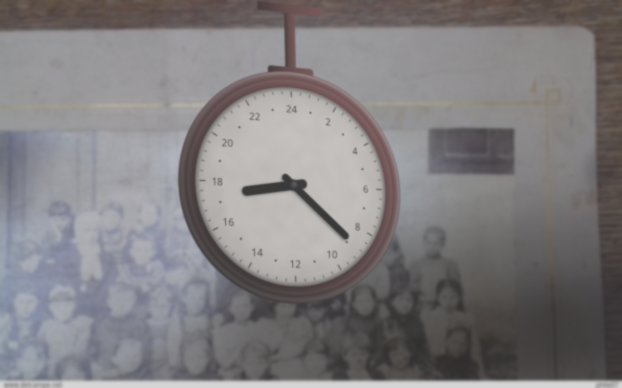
17:22
